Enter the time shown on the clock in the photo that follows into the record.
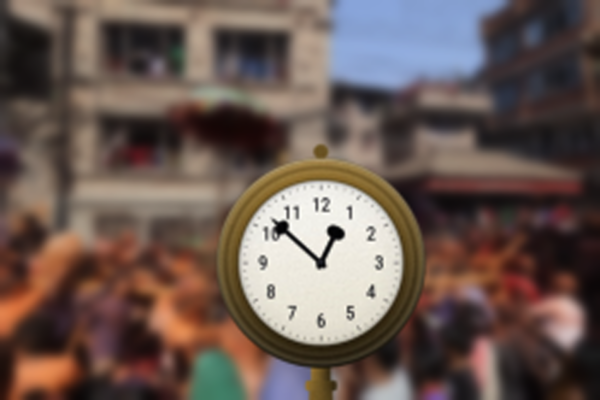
12:52
